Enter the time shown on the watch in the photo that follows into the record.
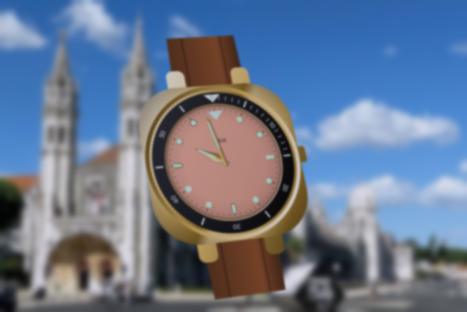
9:58
